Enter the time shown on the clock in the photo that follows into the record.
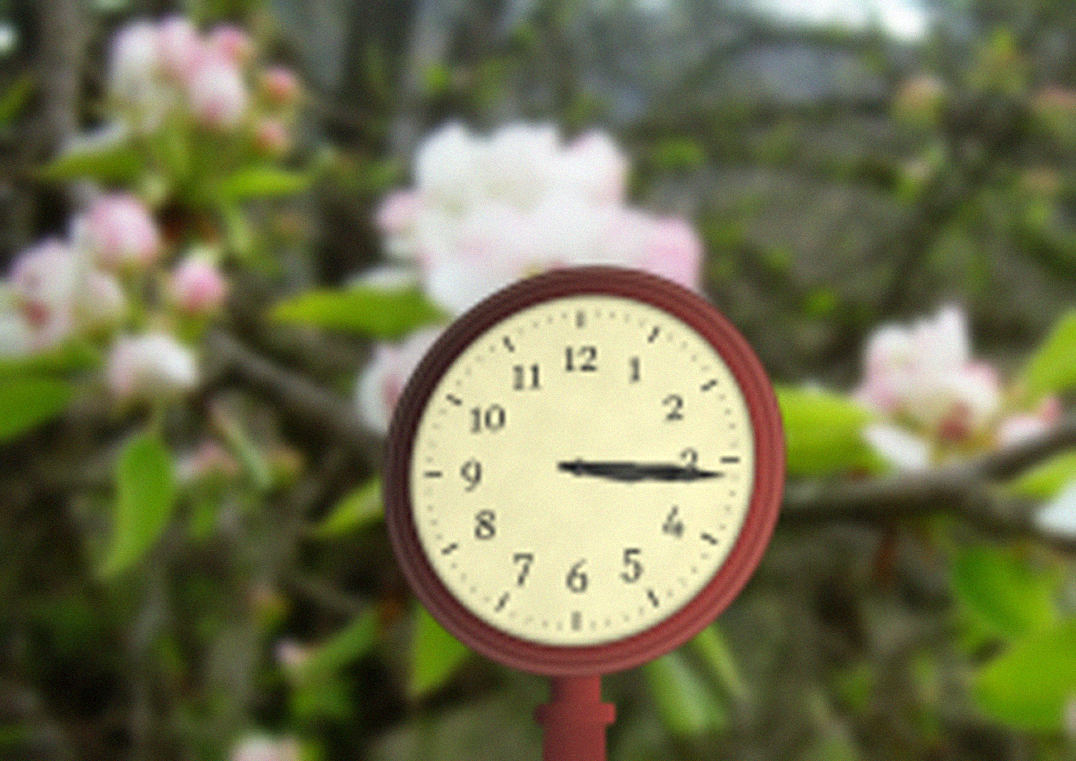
3:16
